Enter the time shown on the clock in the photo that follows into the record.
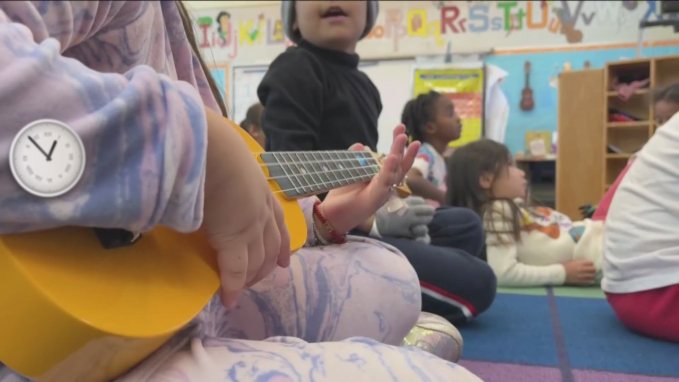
12:53
